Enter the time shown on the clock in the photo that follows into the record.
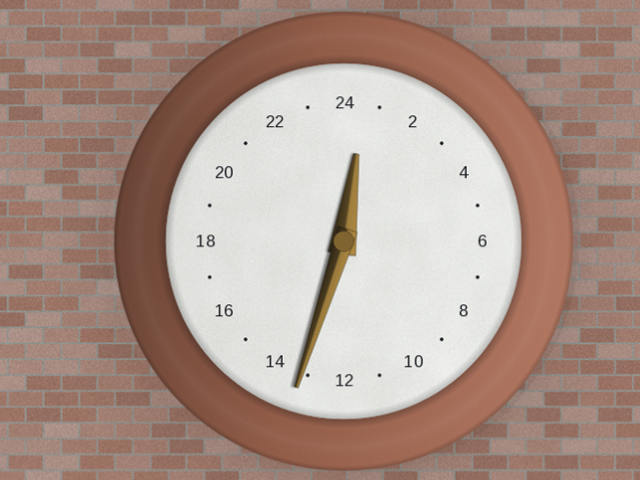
0:33
